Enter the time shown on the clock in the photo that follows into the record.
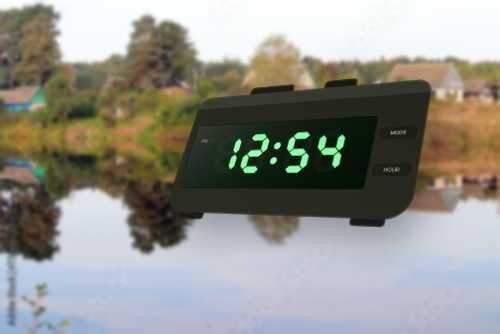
12:54
